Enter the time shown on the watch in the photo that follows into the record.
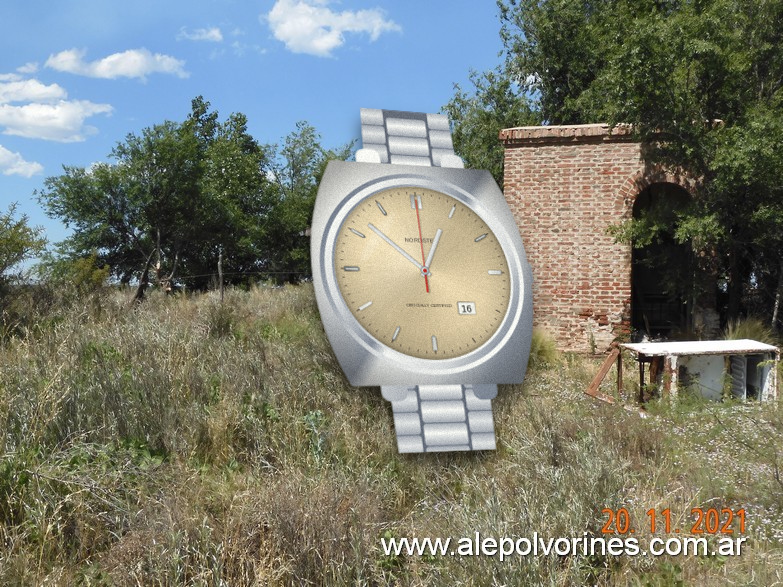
12:52:00
